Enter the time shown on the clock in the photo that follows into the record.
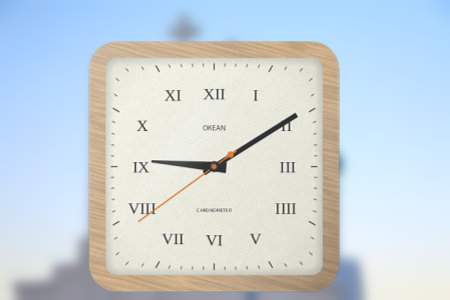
9:09:39
